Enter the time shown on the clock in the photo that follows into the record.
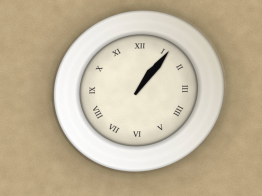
1:06
